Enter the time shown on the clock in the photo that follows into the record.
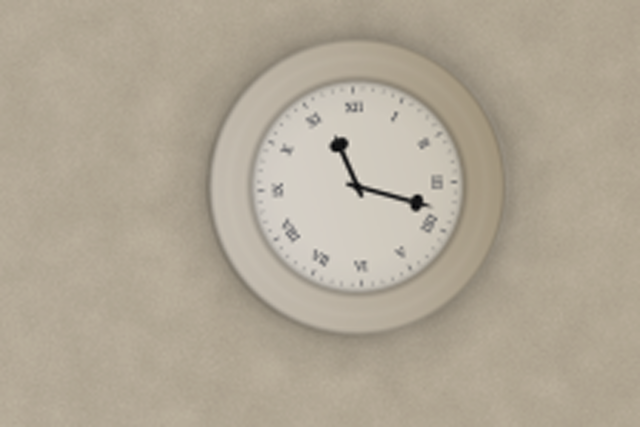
11:18
